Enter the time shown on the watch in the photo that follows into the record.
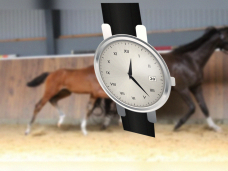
12:23
